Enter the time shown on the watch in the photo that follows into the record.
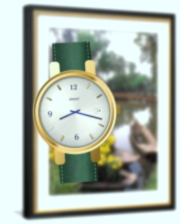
8:18
